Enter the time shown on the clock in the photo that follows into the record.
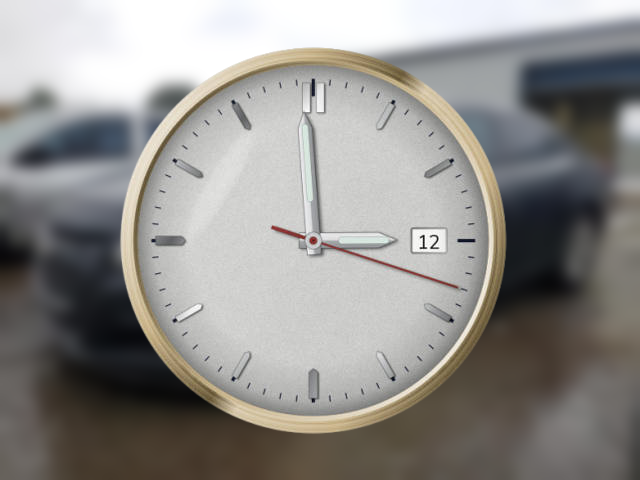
2:59:18
